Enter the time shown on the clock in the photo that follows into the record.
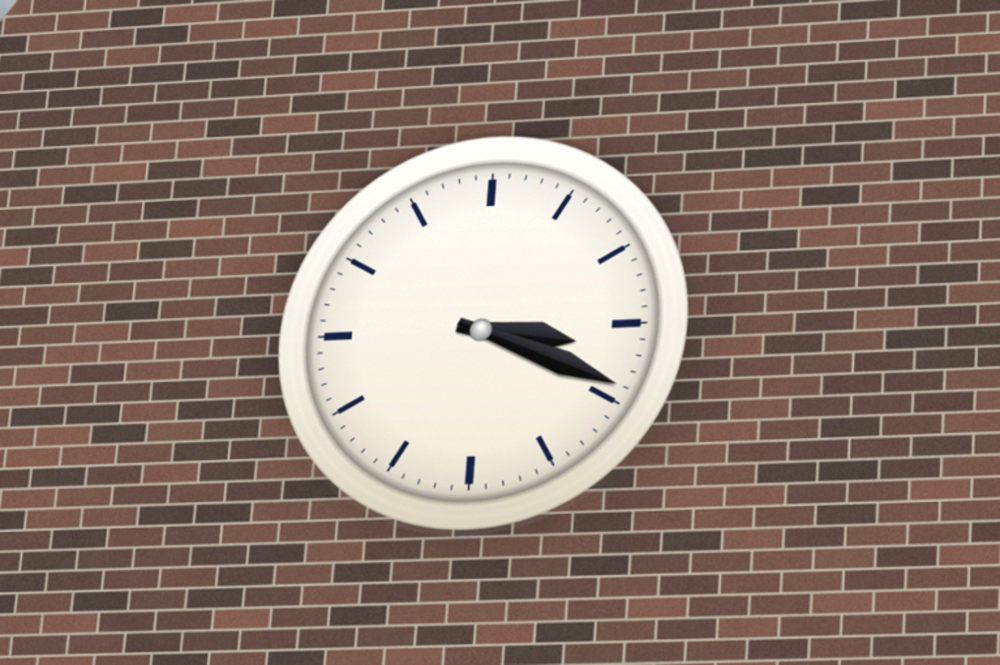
3:19
